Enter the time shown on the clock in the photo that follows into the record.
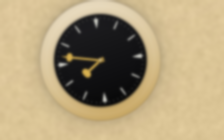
7:47
